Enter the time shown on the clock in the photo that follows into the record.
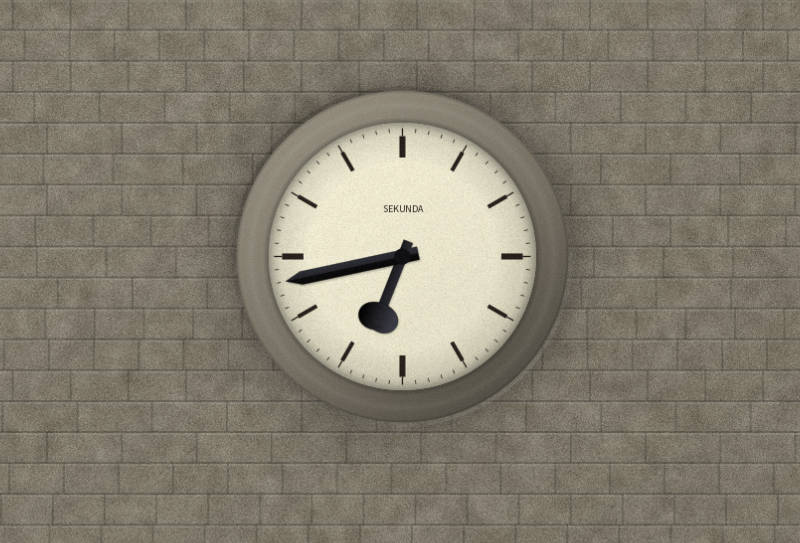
6:43
